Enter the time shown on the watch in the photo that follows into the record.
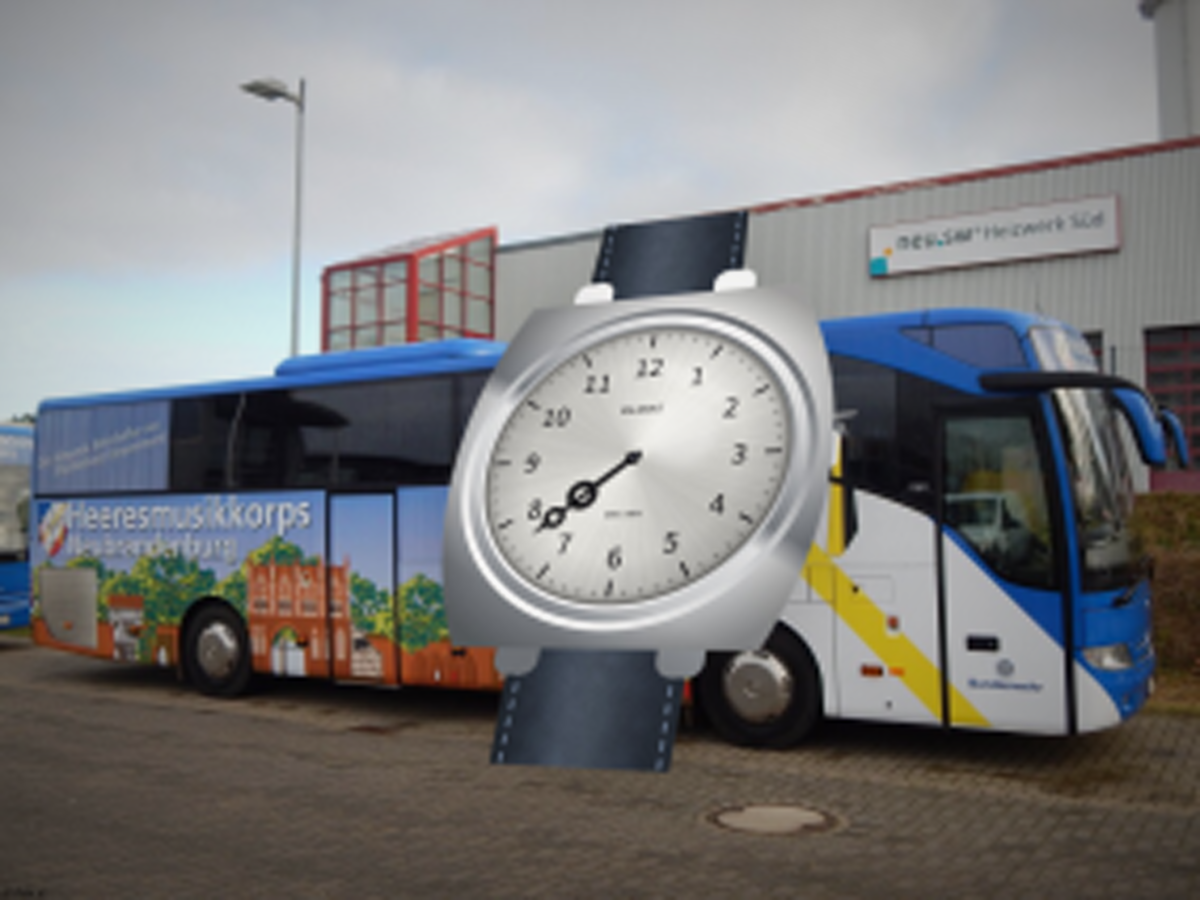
7:38
